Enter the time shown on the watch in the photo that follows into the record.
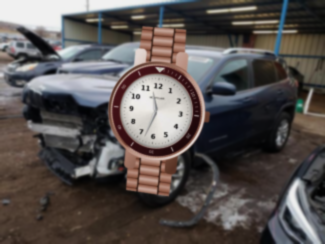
11:33
